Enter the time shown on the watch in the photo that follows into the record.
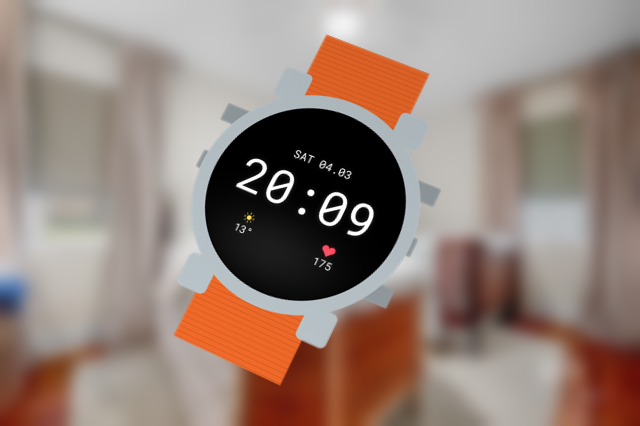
20:09
